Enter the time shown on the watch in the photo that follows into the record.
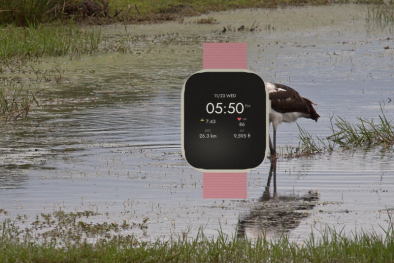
5:50
